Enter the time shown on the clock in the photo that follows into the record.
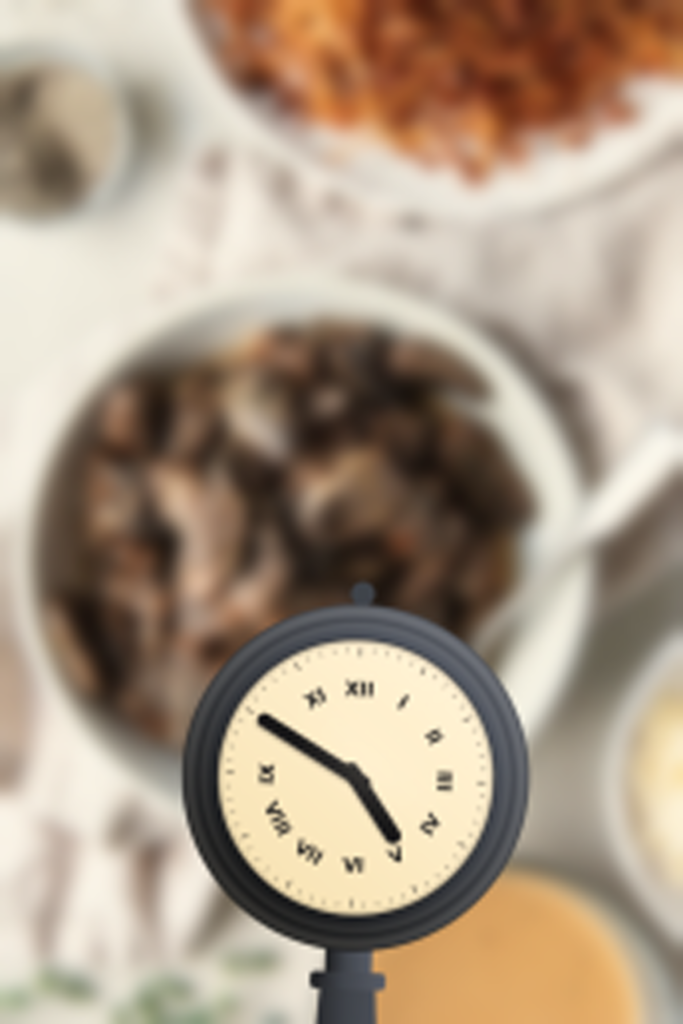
4:50
